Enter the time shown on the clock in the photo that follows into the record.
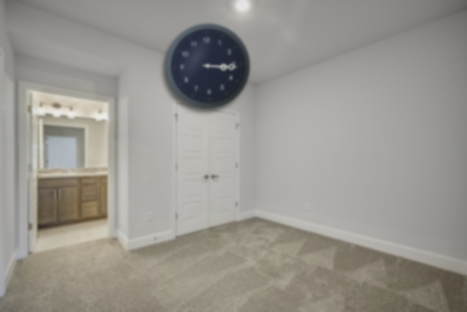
3:16
